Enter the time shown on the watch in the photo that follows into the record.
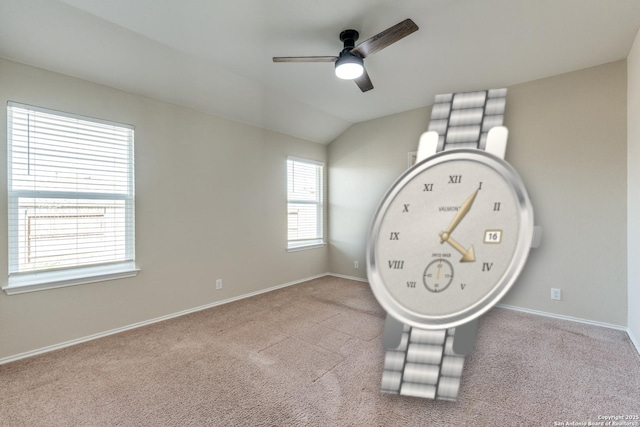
4:05
